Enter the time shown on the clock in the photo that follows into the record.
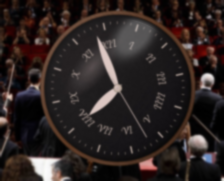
7:58:27
